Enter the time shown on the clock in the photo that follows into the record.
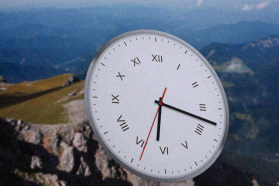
6:17:34
